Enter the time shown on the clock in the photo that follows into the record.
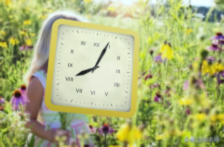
8:04
